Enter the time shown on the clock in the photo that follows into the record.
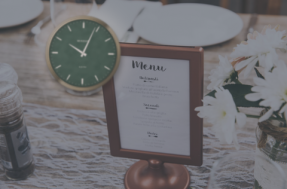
10:04
